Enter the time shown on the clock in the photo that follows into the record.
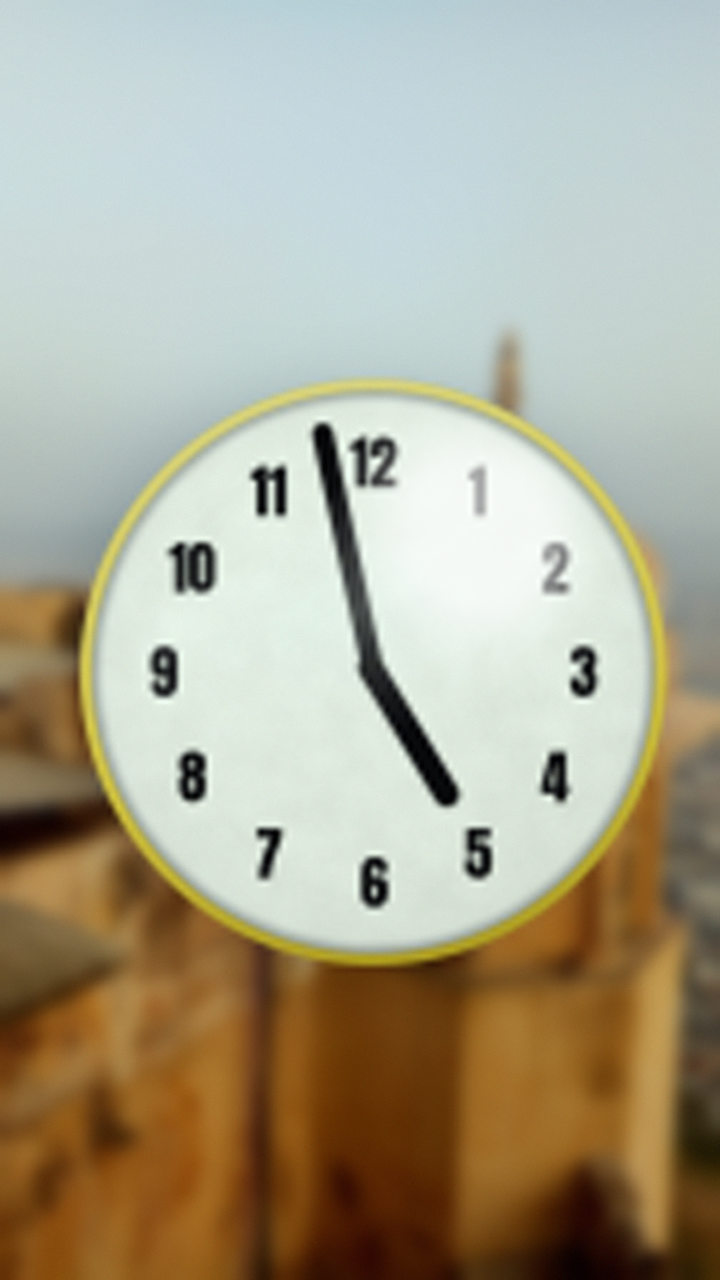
4:58
